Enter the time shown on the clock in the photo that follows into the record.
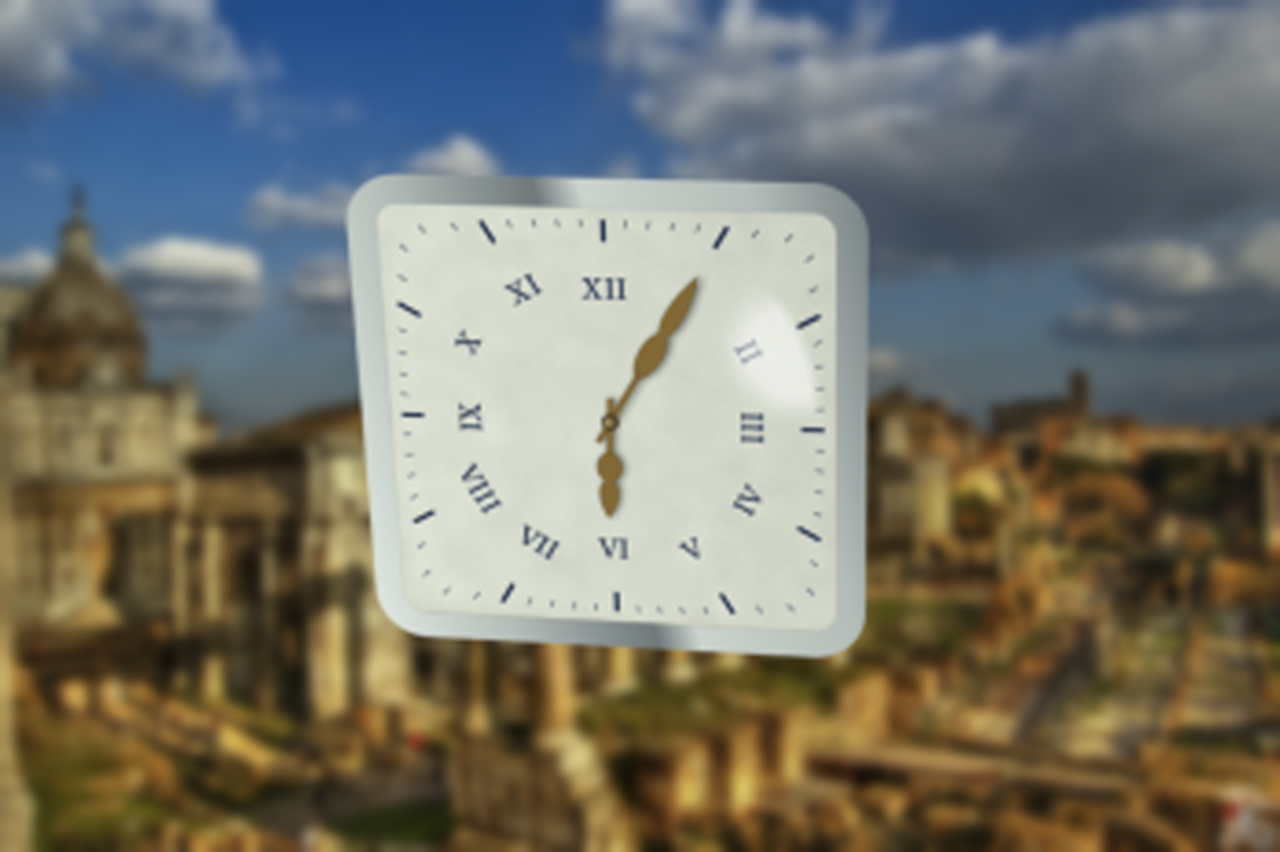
6:05
